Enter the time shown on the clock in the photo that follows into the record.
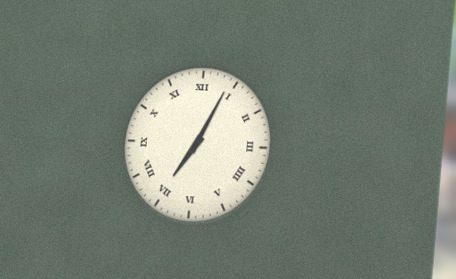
7:04
